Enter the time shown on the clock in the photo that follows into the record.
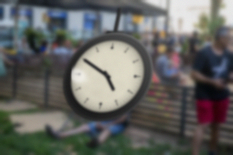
4:50
